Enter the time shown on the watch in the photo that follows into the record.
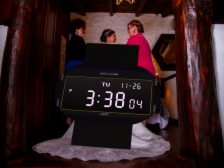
3:38:04
